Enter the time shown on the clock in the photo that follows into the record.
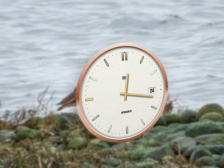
12:17
